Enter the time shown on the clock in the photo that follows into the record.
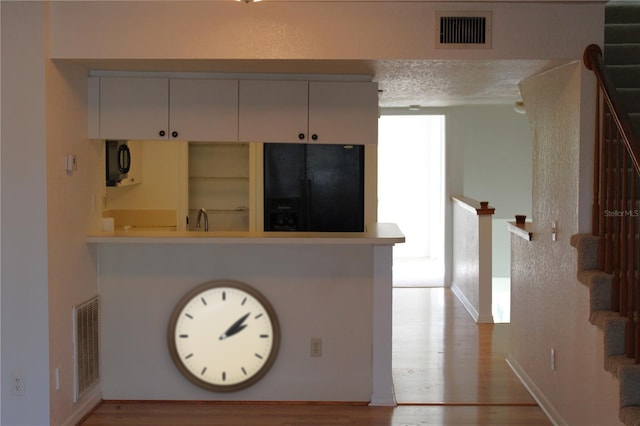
2:08
